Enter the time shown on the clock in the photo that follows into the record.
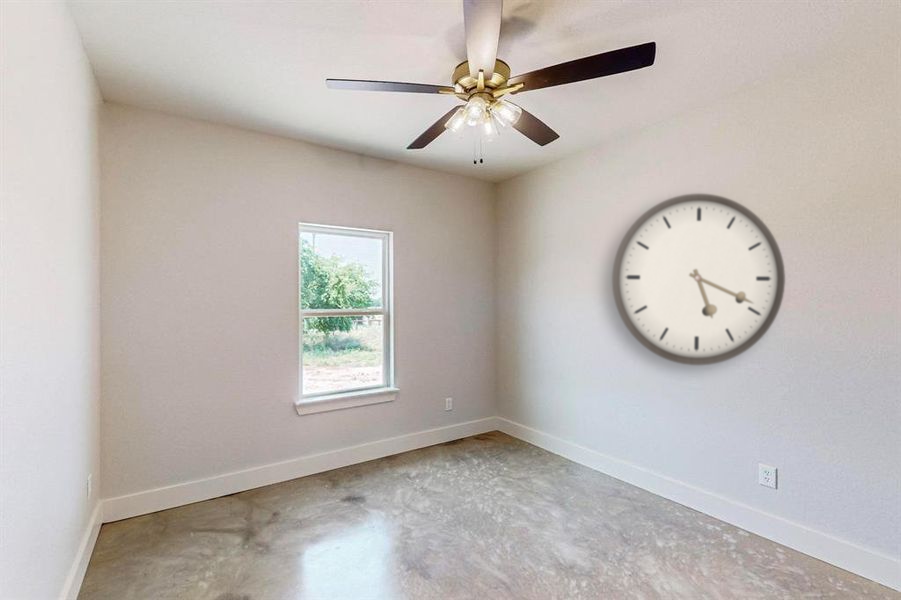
5:19
